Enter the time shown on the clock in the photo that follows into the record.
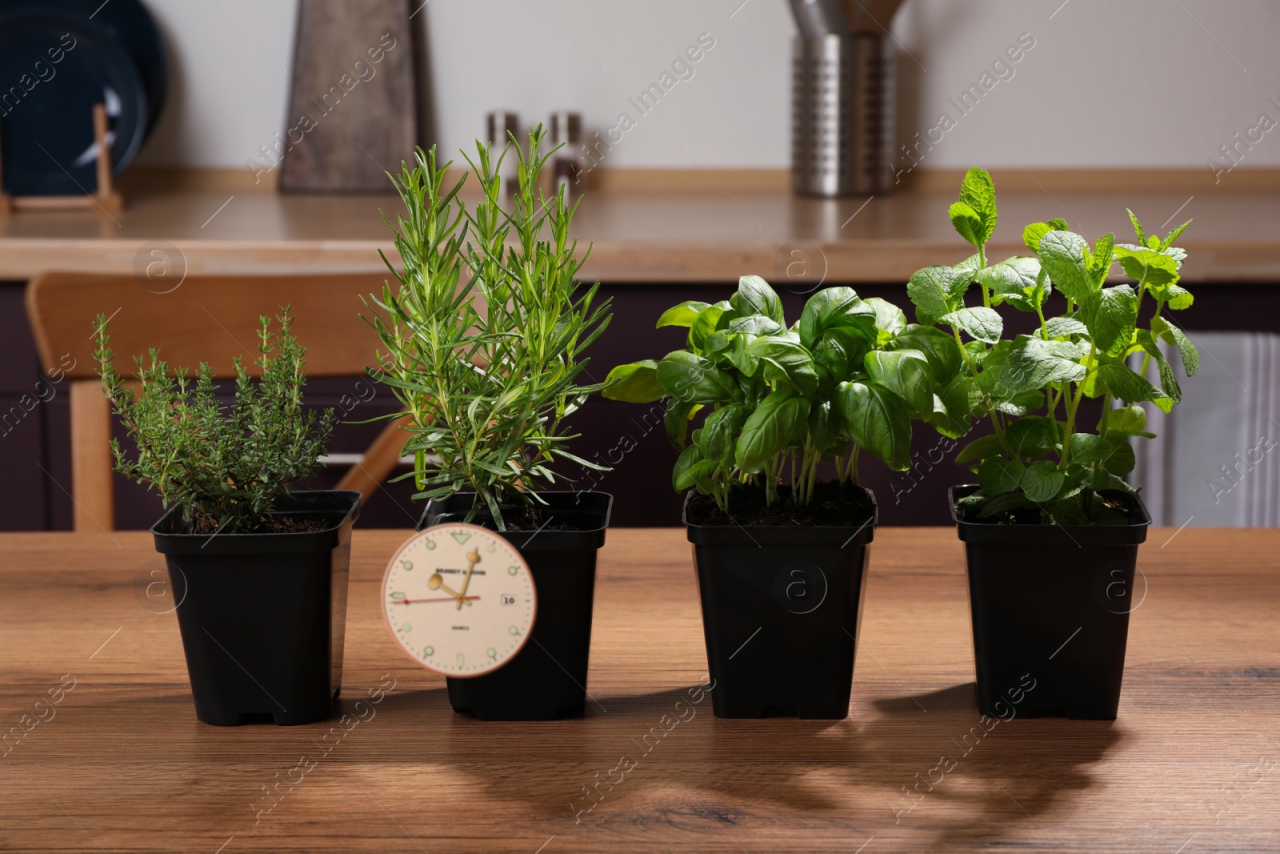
10:02:44
